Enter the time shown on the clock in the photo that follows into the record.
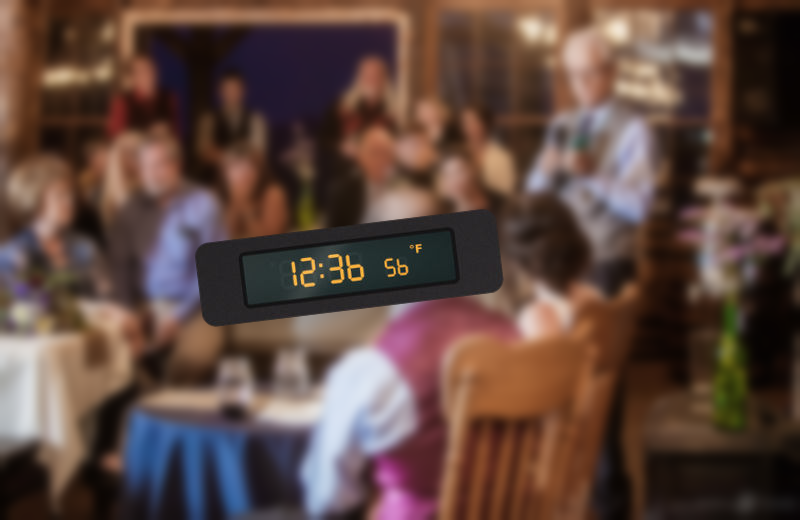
12:36
